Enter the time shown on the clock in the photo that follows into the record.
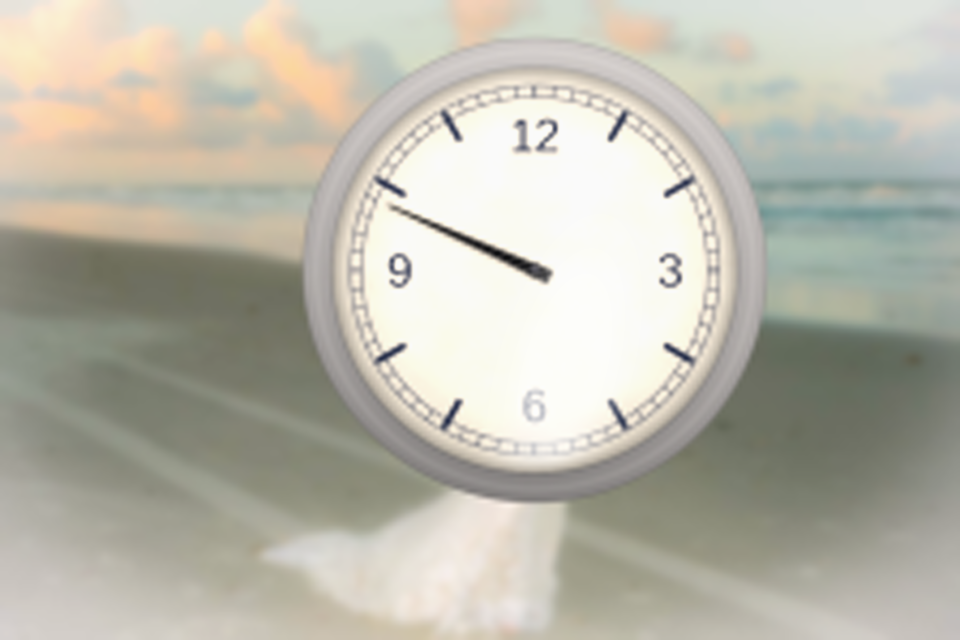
9:49
